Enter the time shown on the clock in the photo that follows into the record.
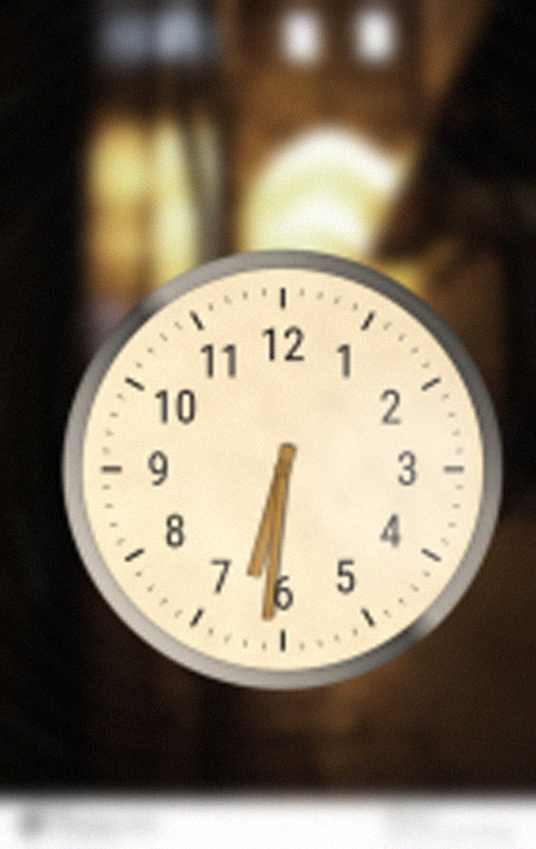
6:31
